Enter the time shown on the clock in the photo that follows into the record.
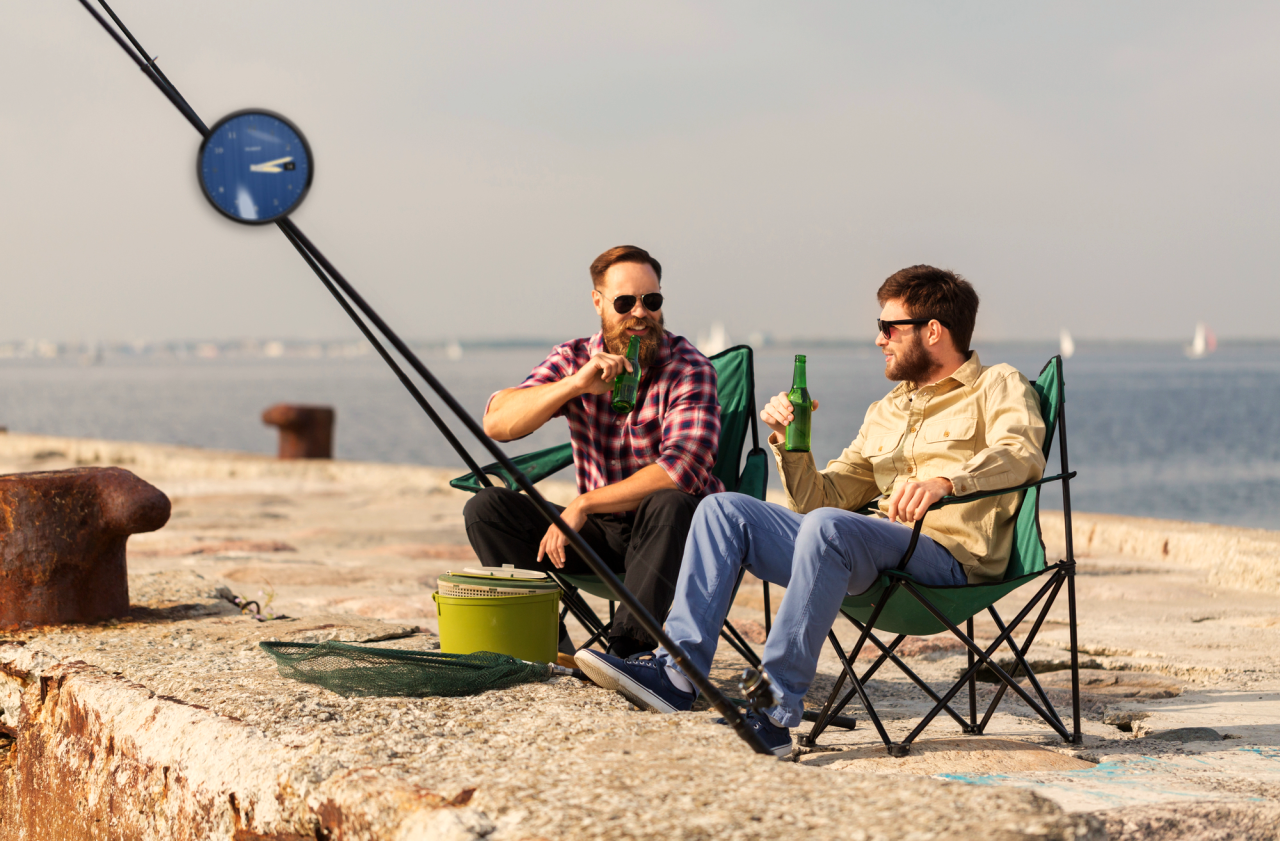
3:13
